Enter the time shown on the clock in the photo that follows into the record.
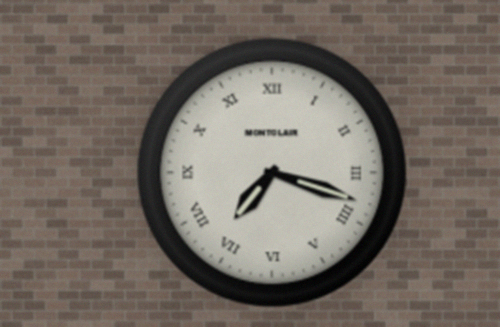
7:18
